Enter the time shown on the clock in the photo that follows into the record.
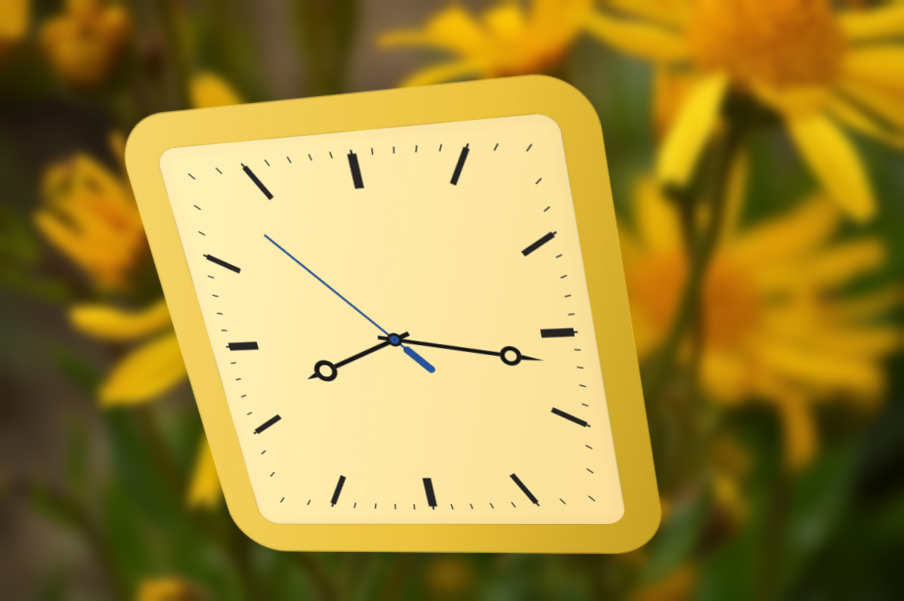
8:16:53
